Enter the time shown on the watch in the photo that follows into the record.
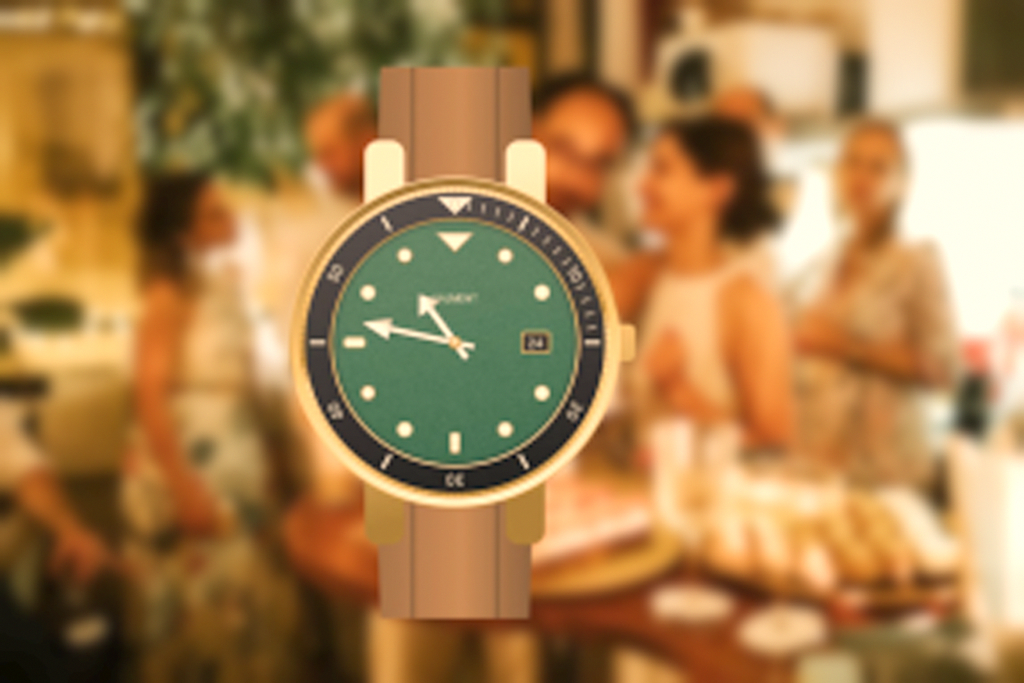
10:47
